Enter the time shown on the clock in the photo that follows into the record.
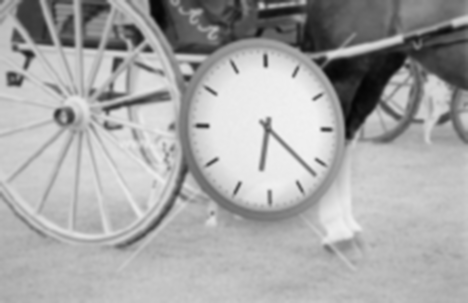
6:22
